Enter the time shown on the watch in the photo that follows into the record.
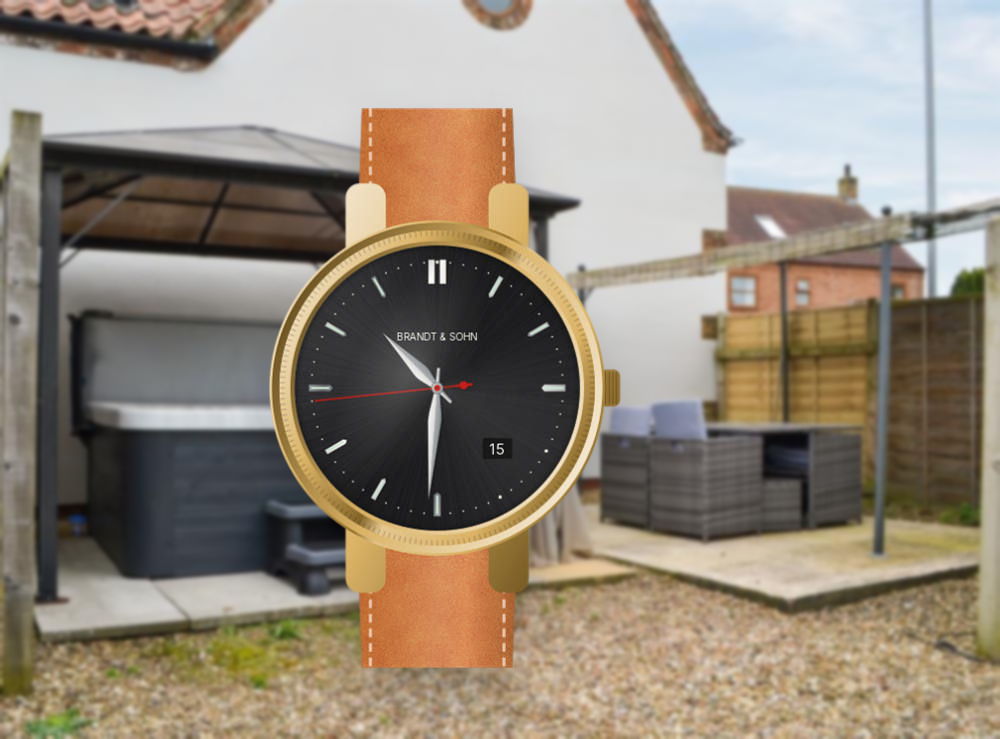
10:30:44
